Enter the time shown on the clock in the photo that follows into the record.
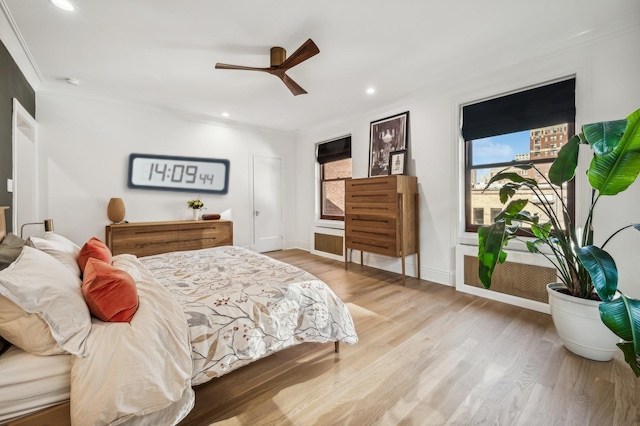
14:09:44
